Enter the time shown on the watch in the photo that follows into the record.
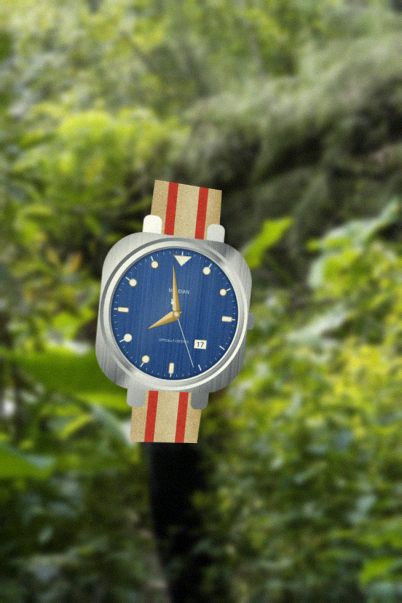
7:58:26
